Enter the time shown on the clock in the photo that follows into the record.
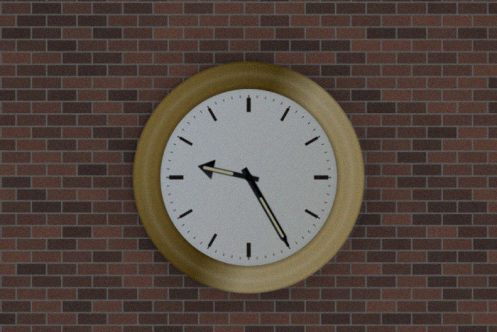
9:25
